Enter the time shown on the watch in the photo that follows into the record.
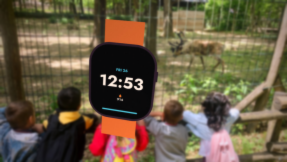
12:53
